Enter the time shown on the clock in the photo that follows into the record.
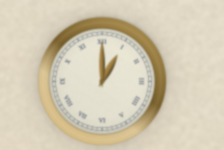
1:00
